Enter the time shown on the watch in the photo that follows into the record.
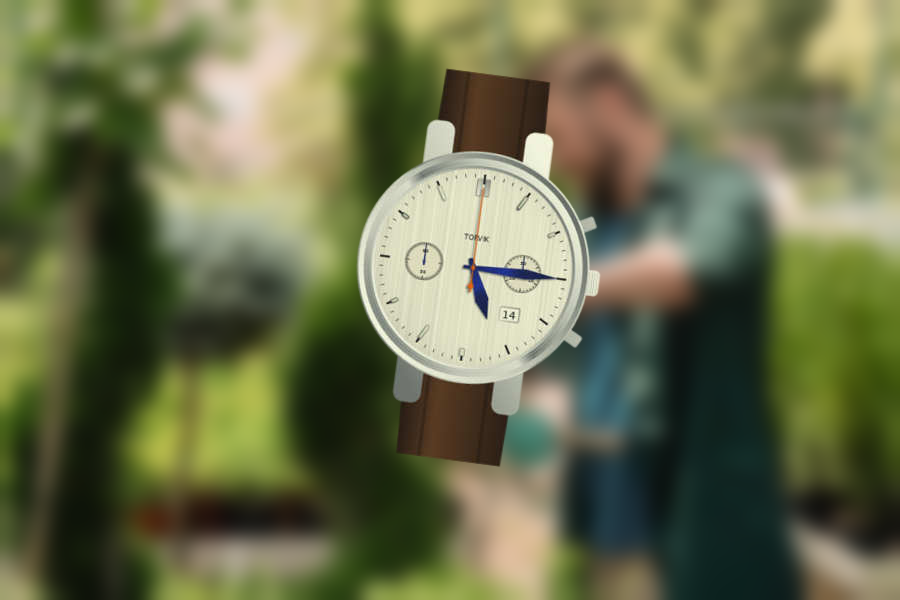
5:15
